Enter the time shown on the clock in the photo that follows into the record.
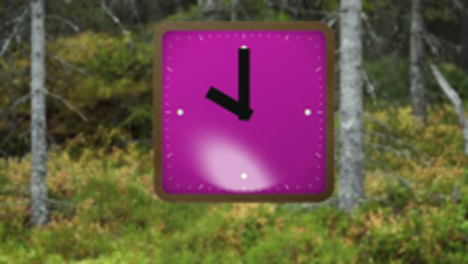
10:00
